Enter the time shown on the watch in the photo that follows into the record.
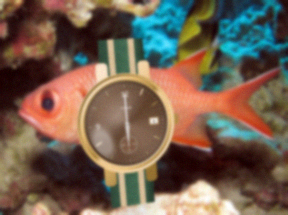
6:00
